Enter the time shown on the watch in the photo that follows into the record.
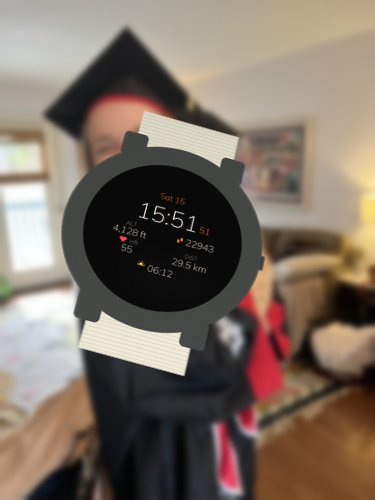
15:51:51
